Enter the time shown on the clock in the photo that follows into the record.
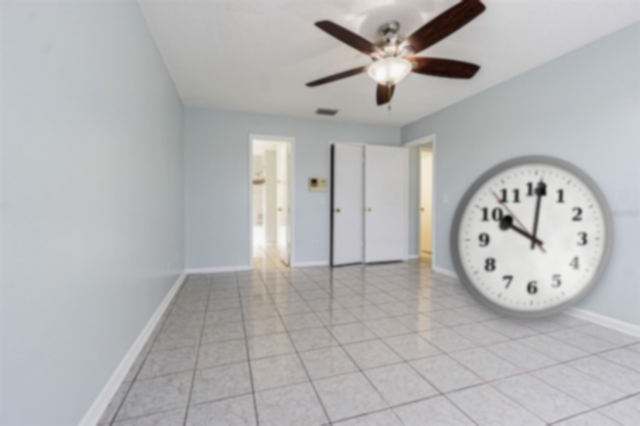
10:00:53
